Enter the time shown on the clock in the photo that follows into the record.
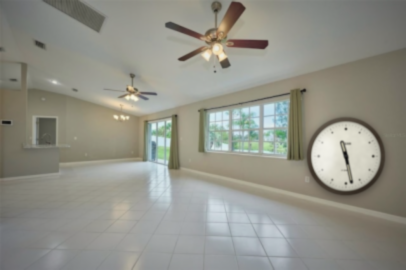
11:28
